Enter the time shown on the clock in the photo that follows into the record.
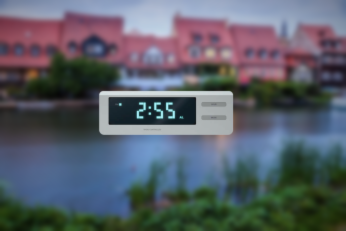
2:55
